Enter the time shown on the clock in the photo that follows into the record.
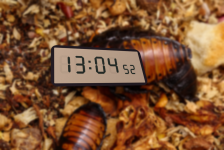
13:04:52
